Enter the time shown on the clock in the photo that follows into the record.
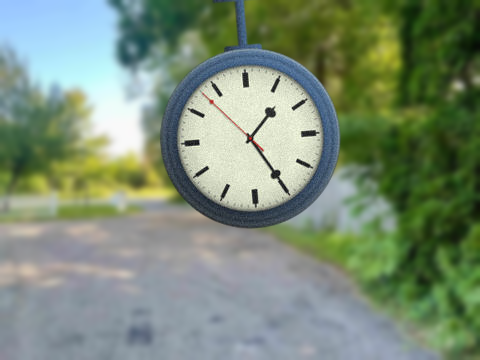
1:24:53
